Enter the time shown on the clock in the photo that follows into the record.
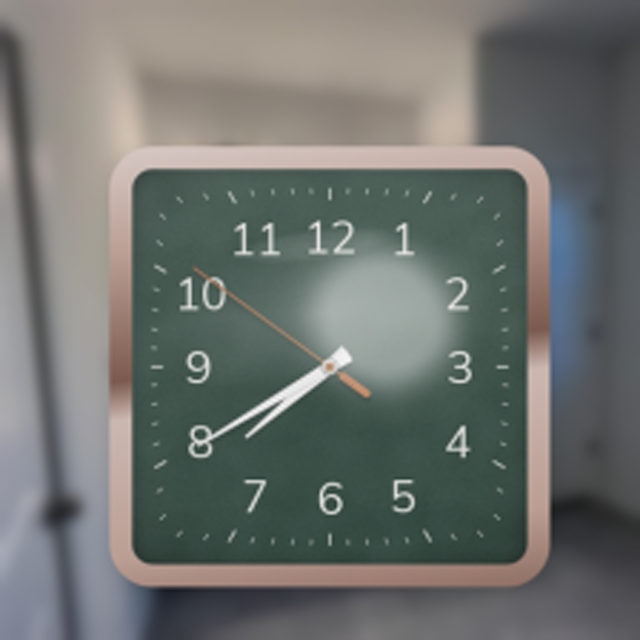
7:39:51
